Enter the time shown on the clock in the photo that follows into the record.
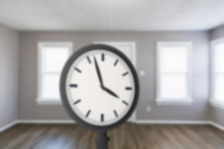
3:57
